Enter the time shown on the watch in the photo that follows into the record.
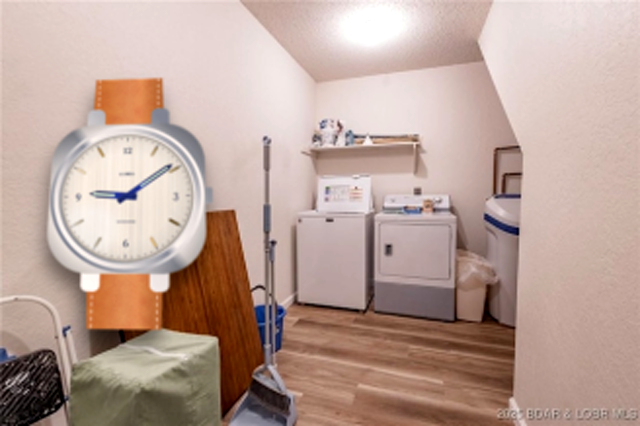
9:09
